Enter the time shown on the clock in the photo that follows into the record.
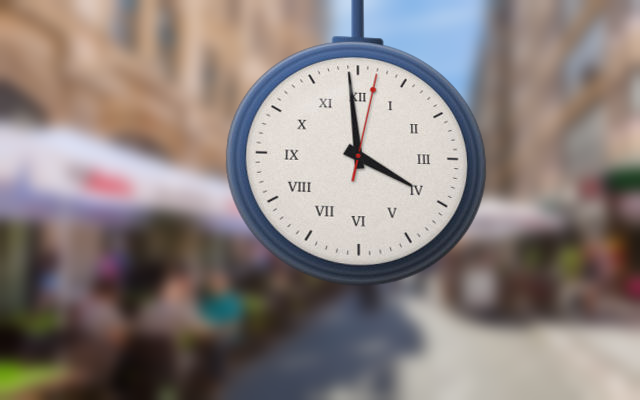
3:59:02
